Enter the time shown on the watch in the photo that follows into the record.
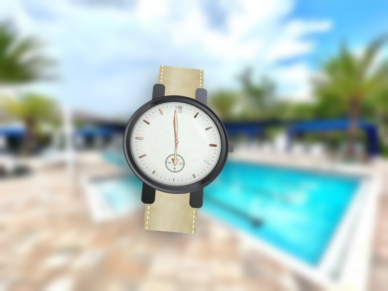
5:59
